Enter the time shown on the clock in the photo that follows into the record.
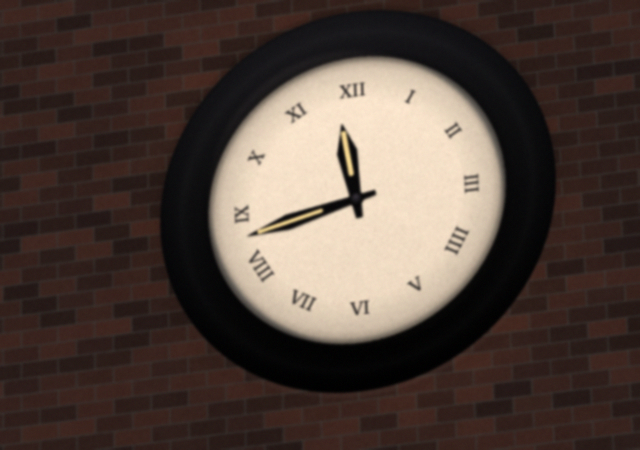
11:43
